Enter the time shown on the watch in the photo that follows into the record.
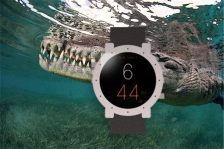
6:44
